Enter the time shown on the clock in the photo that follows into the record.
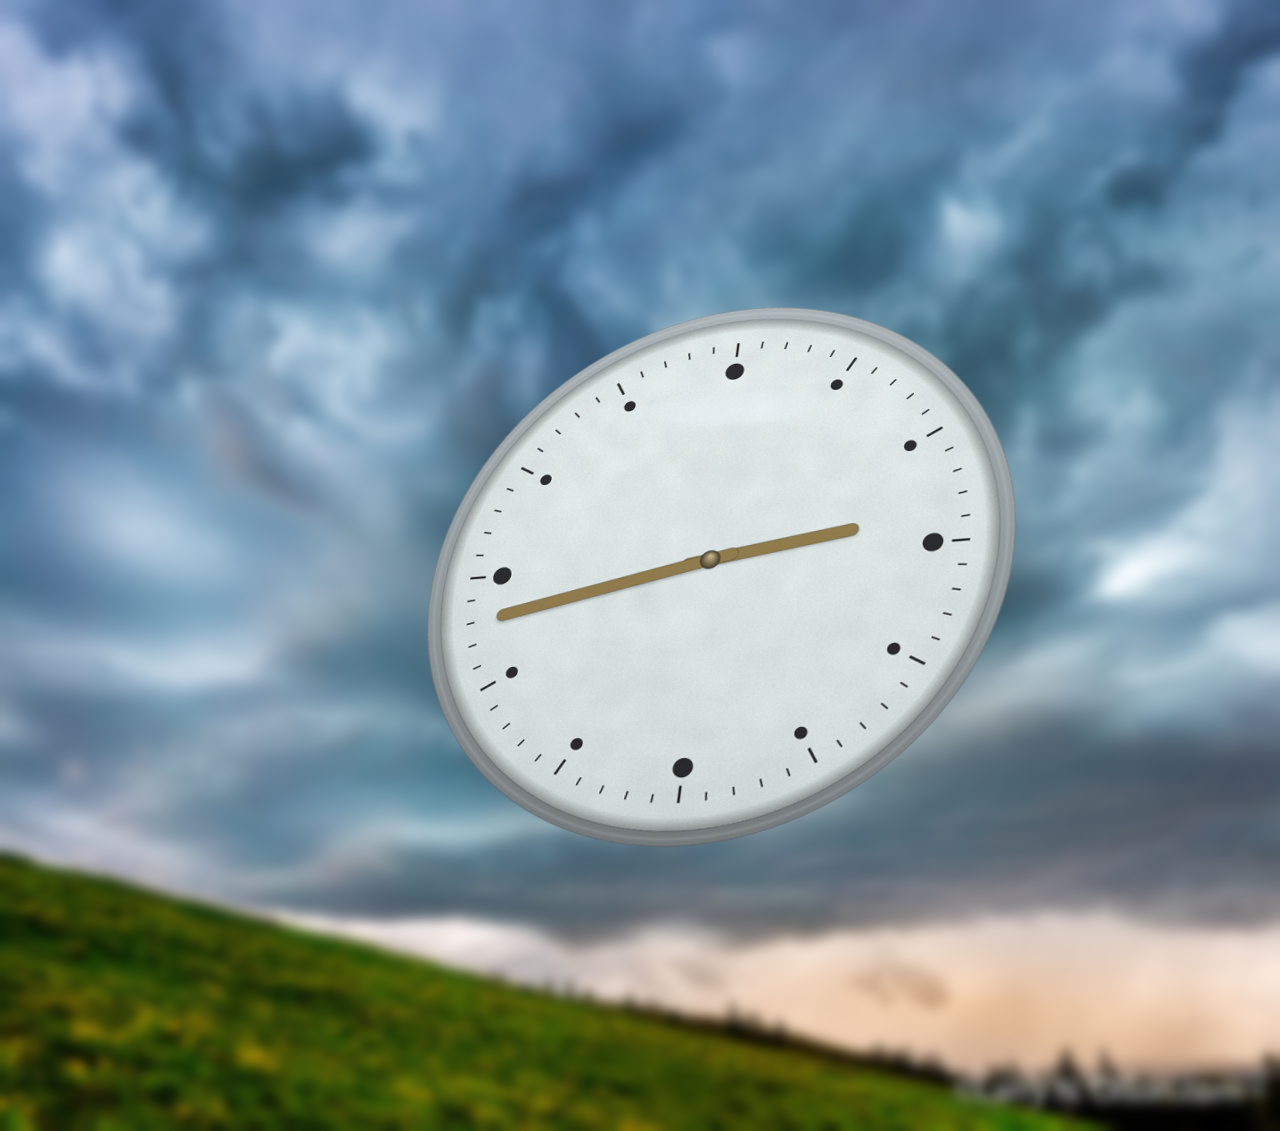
2:43
